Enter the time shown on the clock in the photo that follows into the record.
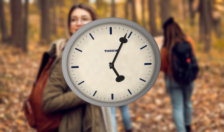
5:04
